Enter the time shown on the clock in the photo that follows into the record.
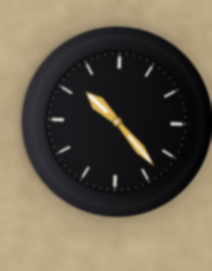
10:23
